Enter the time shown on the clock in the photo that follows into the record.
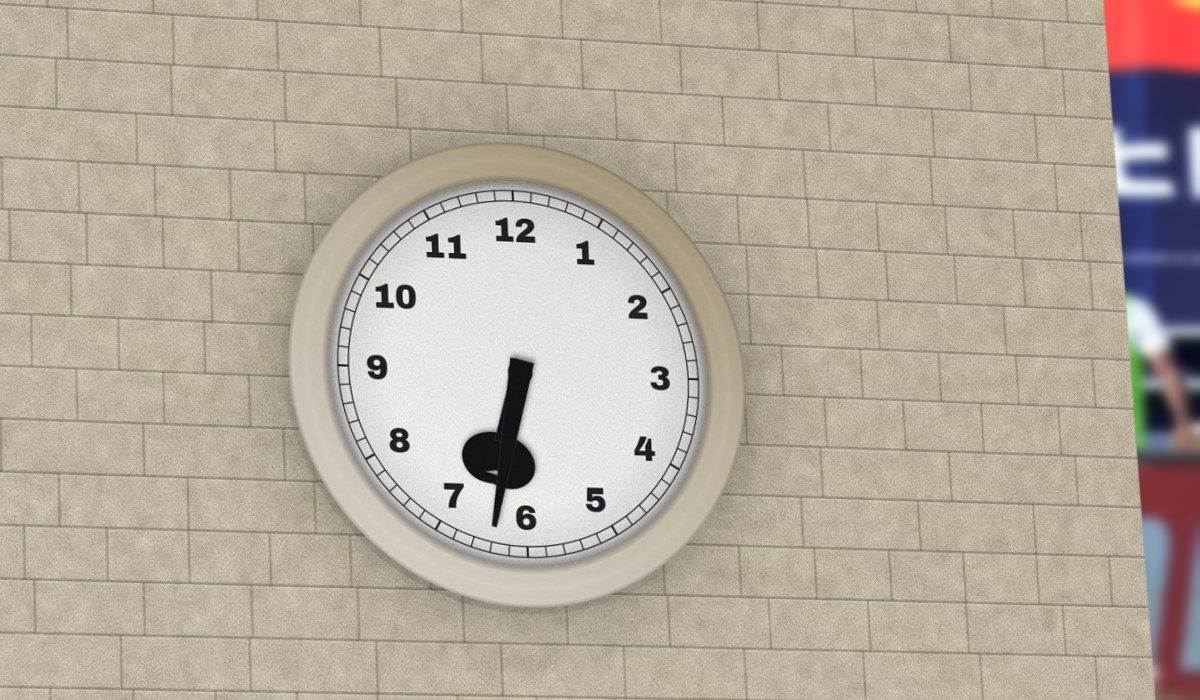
6:32
